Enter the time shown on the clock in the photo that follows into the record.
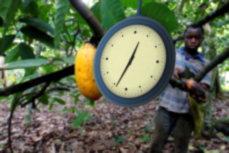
12:34
